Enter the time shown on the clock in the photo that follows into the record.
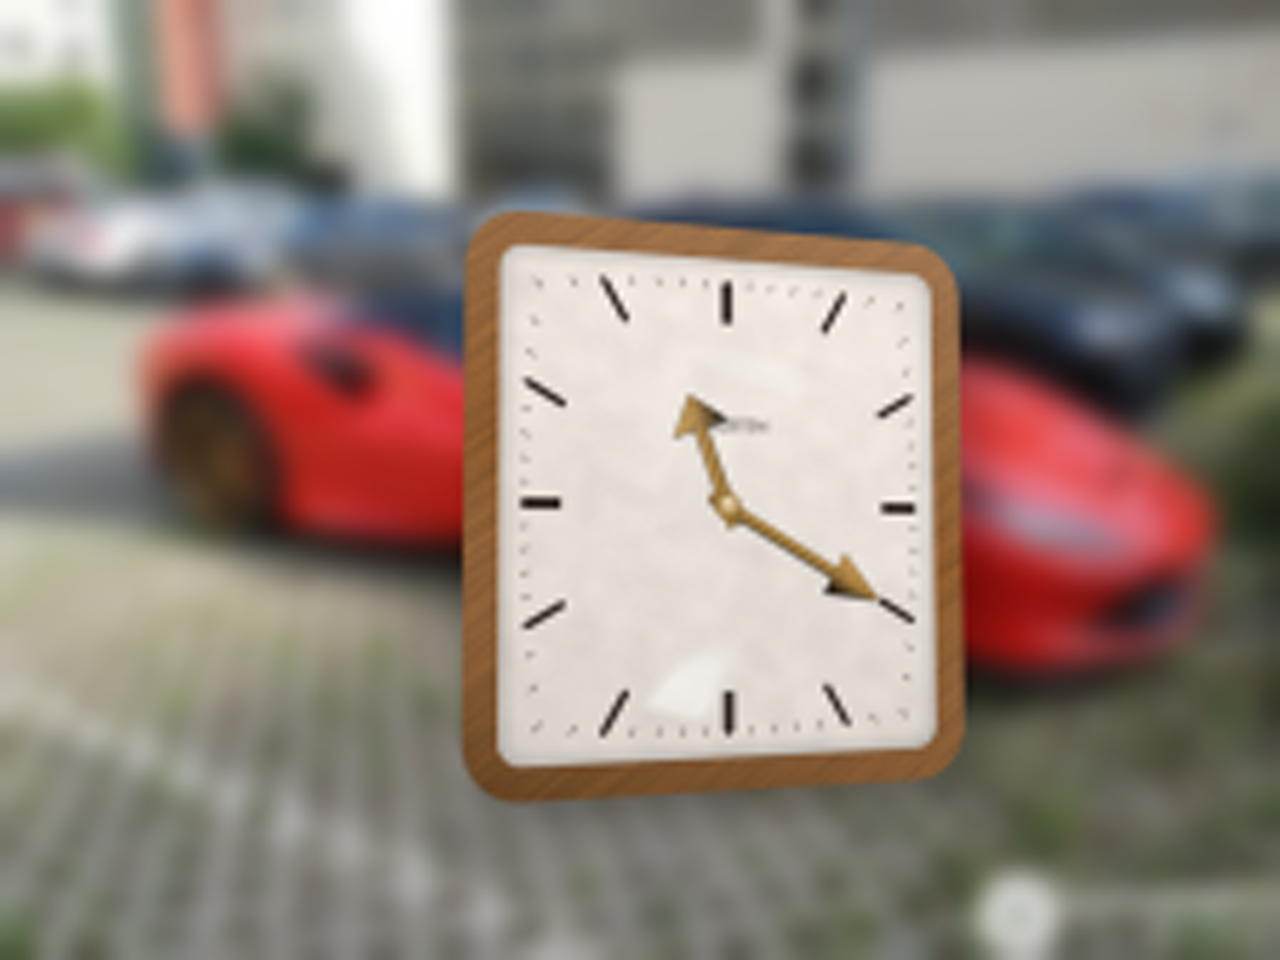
11:20
